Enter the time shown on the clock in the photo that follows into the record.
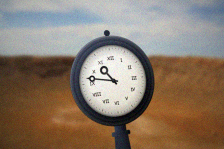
10:47
